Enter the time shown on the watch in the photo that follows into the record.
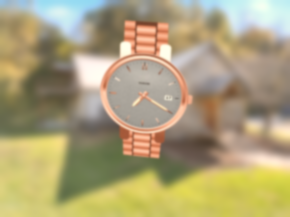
7:20
